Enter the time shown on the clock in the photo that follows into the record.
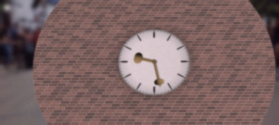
9:28
